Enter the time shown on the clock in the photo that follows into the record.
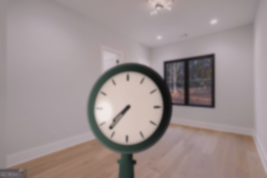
7:37
